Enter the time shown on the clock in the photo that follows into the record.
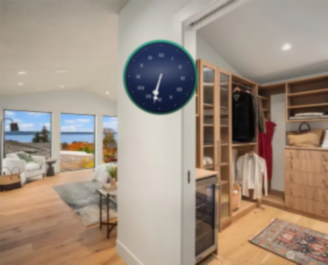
6:32
